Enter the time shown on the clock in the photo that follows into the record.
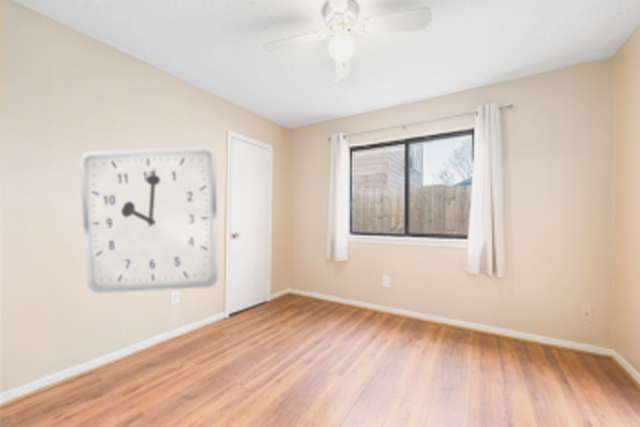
10:01
